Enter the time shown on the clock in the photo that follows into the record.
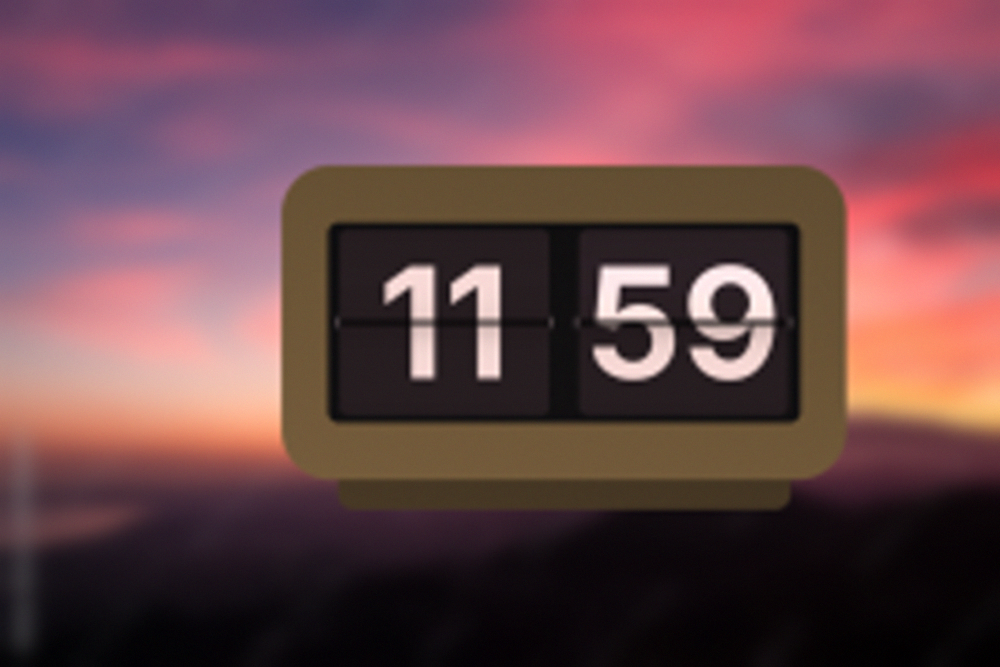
11:59
